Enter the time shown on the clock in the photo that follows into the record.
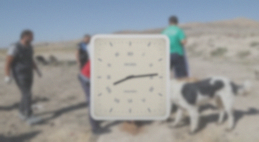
8:14
